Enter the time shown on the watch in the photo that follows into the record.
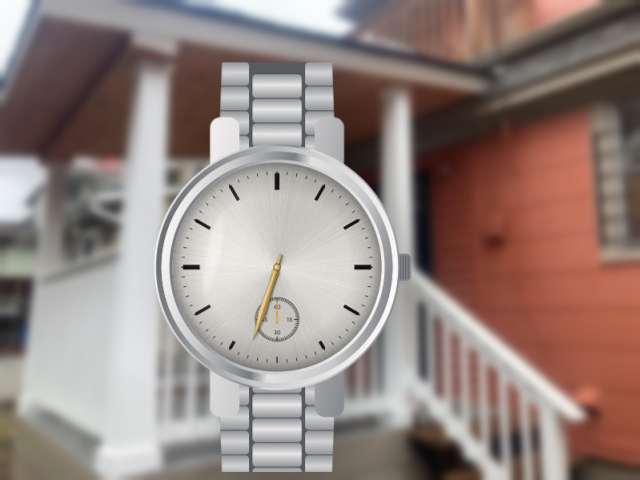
6:33
